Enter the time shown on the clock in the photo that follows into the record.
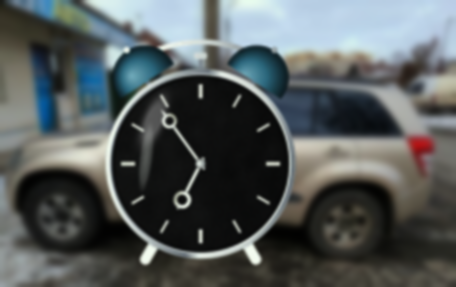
6:54
